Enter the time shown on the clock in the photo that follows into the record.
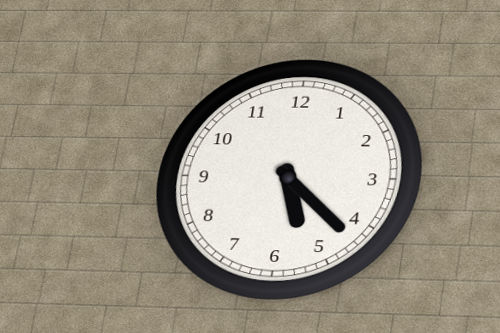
5:22
